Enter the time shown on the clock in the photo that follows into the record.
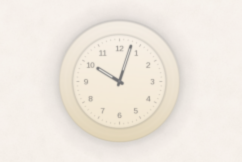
10:03
